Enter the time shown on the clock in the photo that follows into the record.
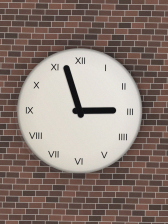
2:57
